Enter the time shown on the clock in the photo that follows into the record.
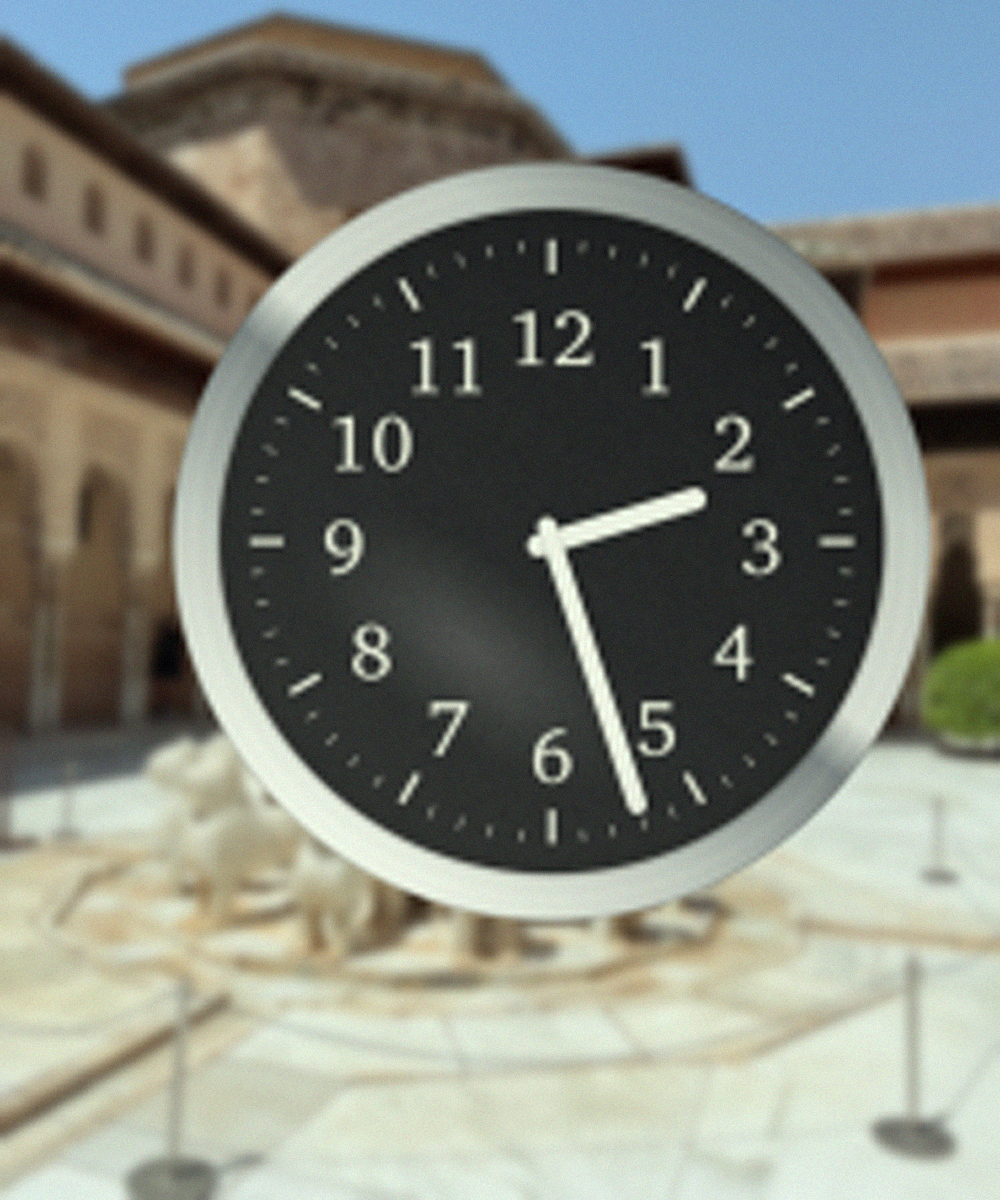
2:27
